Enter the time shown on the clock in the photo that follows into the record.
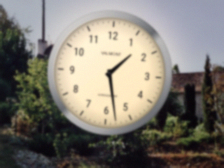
1:28
